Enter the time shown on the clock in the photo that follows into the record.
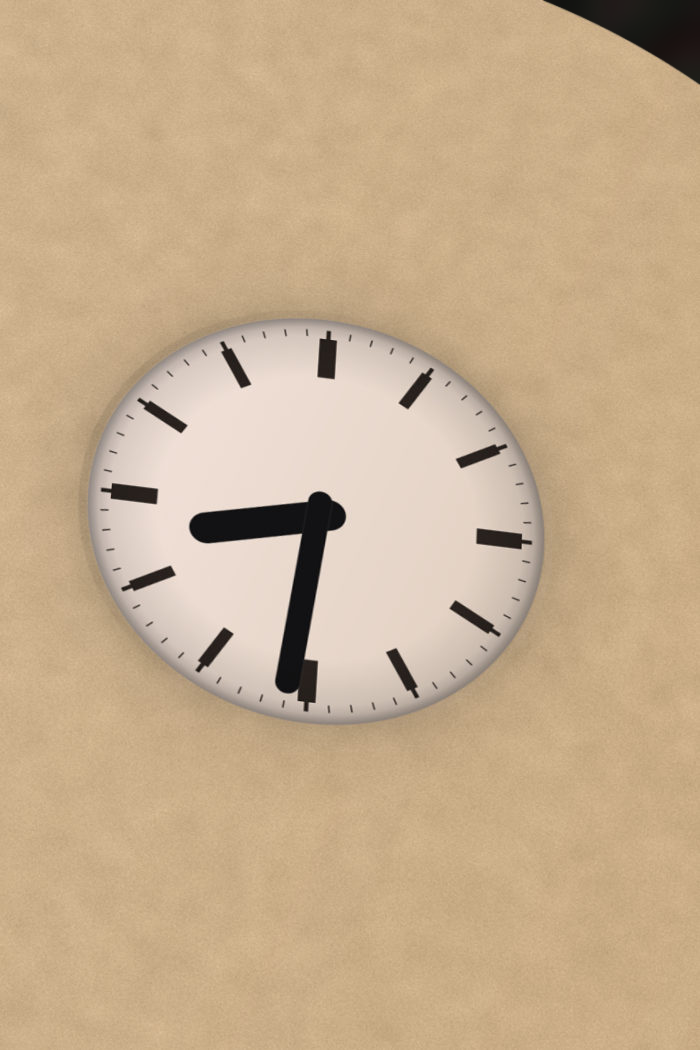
8:31
